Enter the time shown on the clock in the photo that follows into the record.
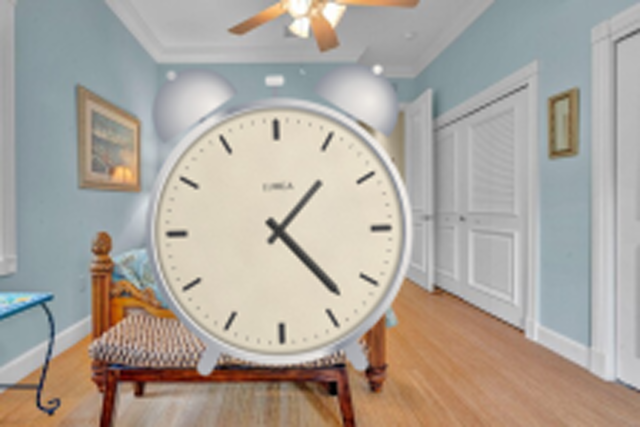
1:23
